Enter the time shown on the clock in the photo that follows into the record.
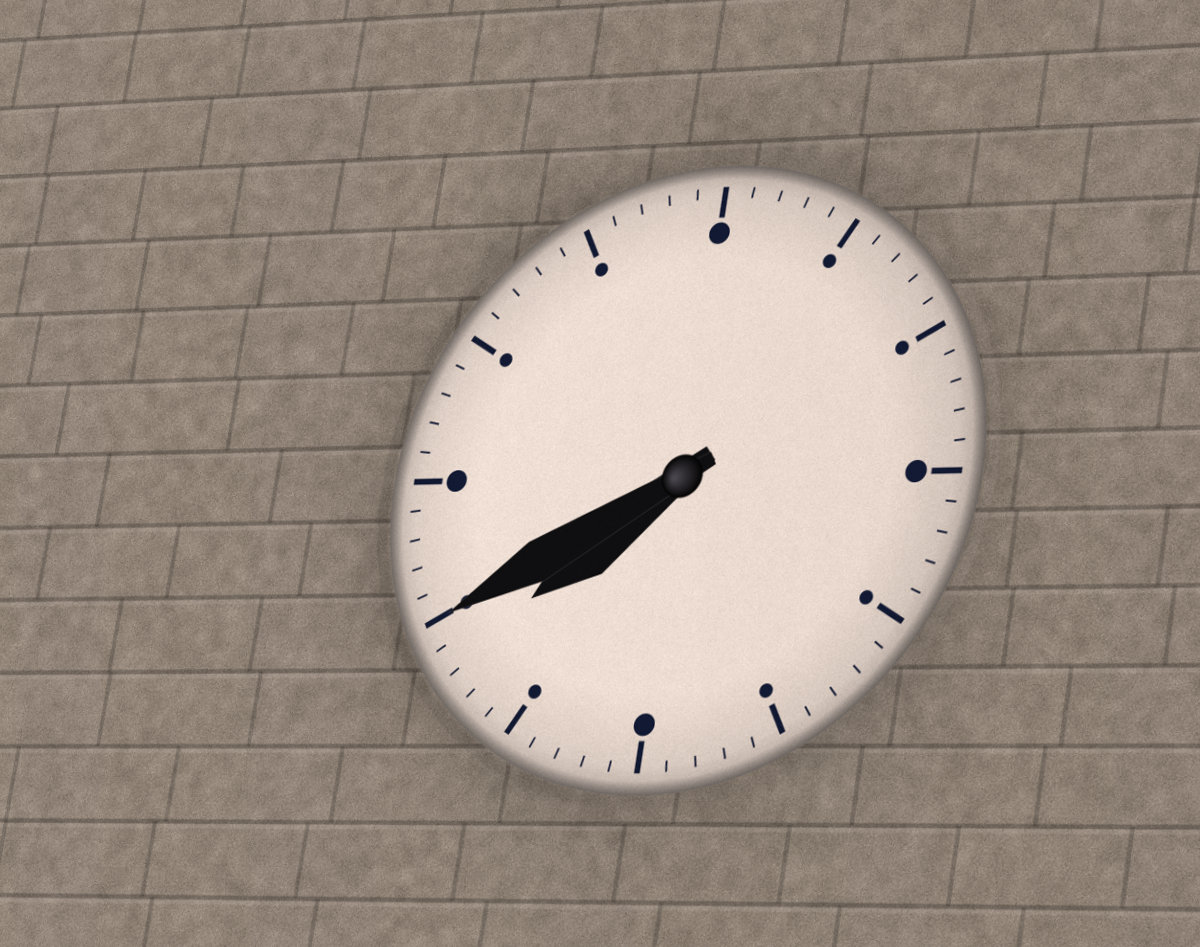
7:40
